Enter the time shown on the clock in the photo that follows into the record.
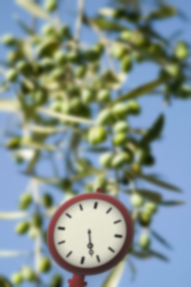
5:27
